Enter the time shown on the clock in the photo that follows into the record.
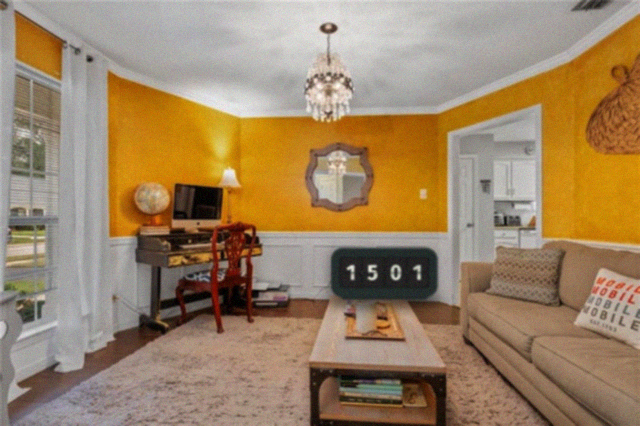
15:01
